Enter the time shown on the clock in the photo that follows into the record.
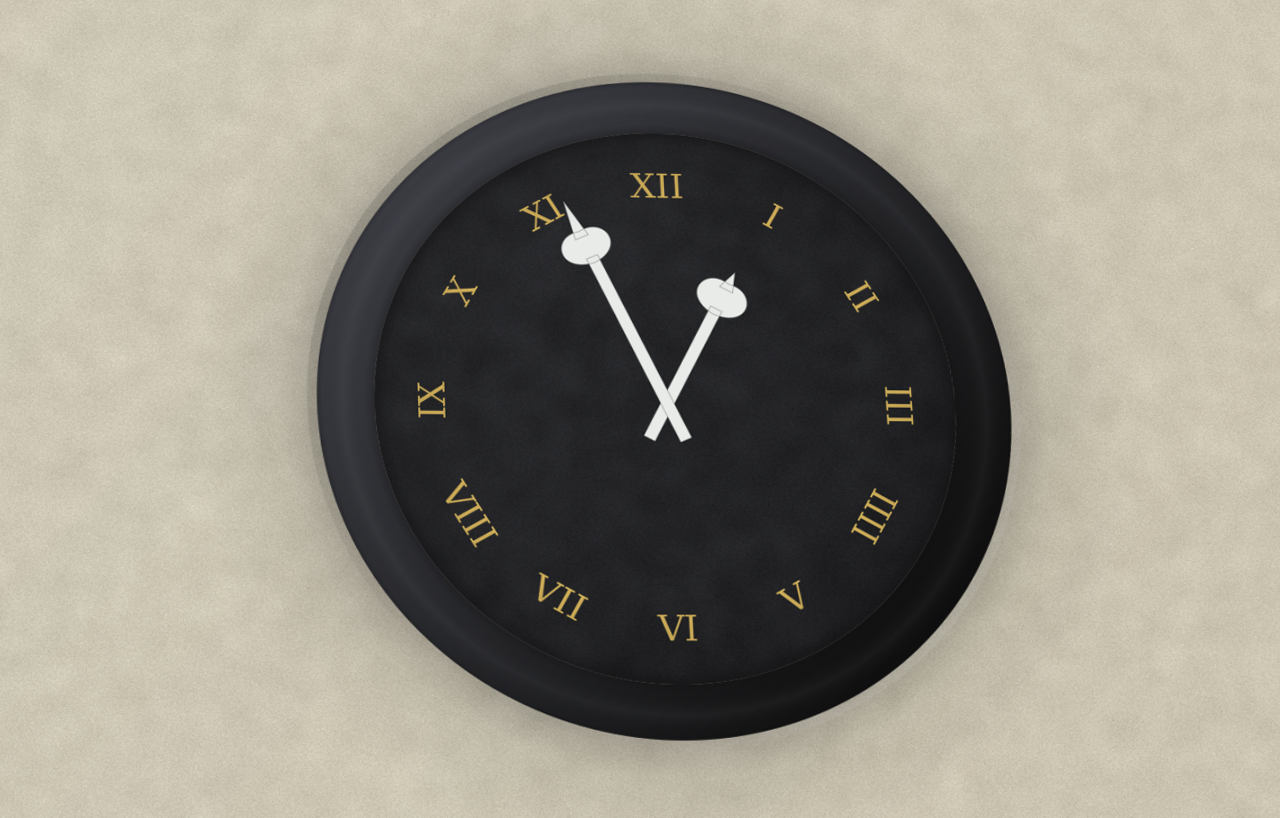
12:56
